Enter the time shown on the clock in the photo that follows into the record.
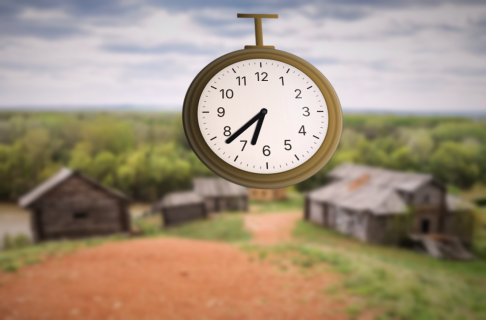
6:38
